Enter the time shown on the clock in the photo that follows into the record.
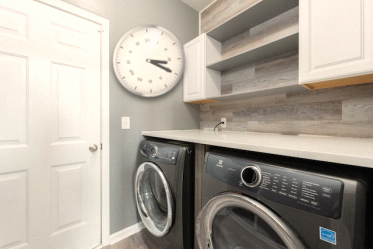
3:20
